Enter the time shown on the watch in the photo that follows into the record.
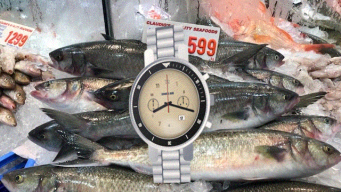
8:18
